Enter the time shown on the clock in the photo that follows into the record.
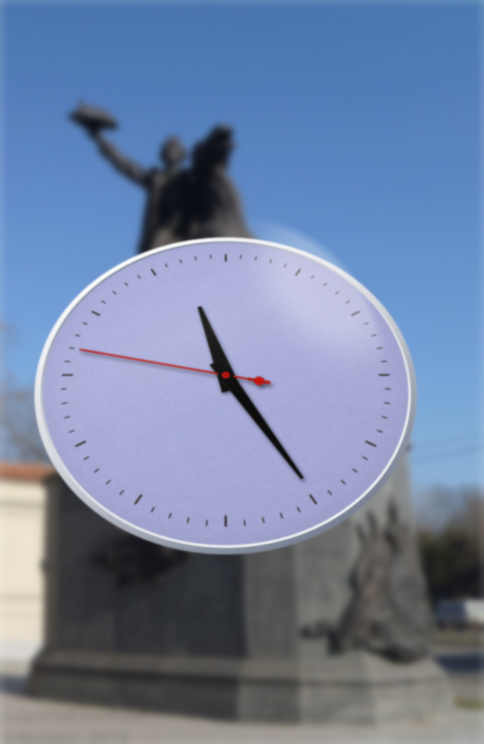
11:24:47
